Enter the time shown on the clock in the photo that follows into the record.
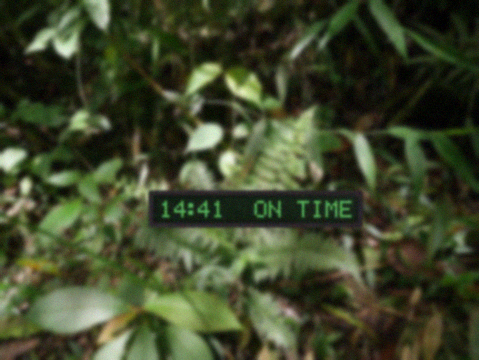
14:41
